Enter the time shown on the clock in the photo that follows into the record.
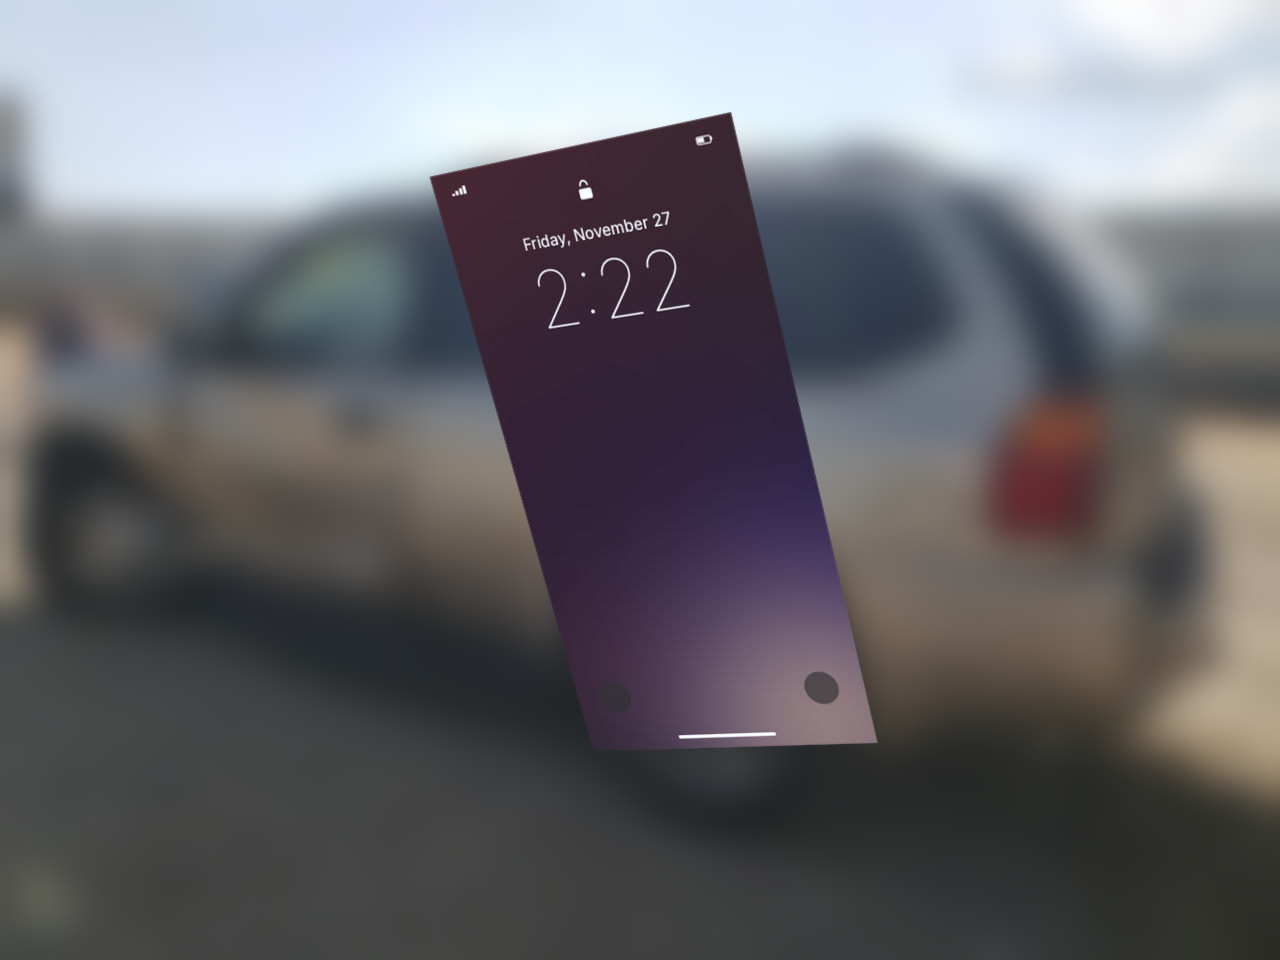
2:22
